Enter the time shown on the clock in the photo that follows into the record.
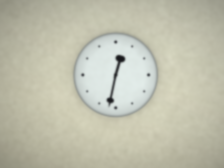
12:32
